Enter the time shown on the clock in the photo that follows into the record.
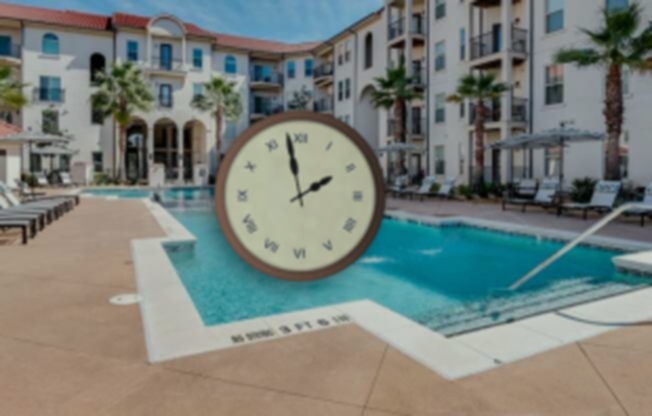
1:58
